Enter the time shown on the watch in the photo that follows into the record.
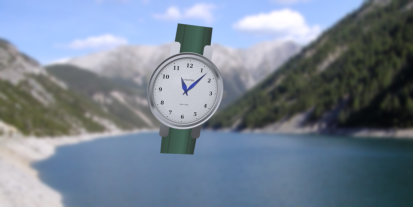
11:07
